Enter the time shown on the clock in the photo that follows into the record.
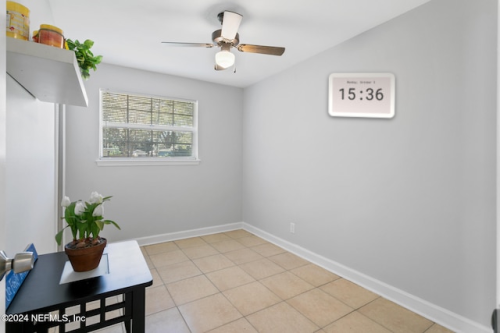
15:36
